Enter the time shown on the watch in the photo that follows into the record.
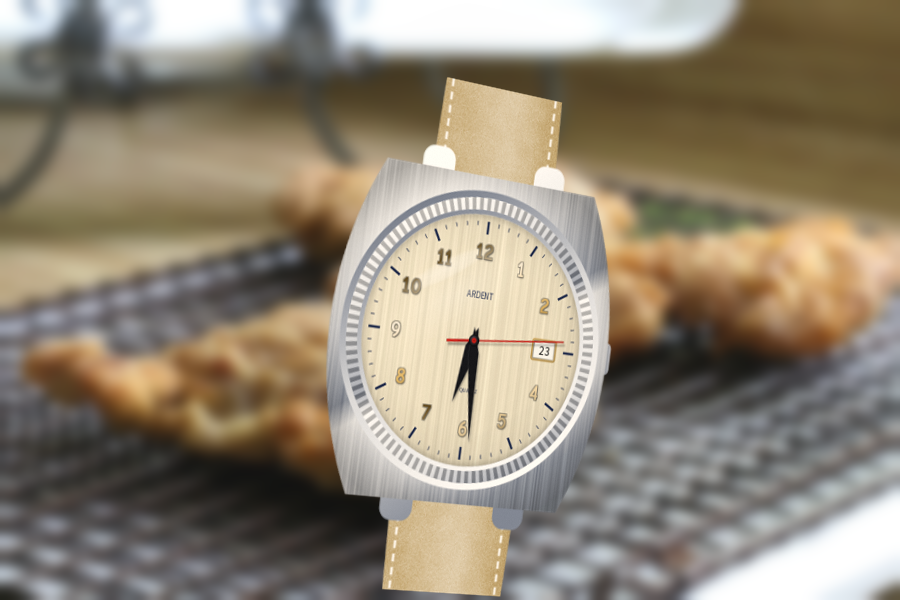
6:29:14
